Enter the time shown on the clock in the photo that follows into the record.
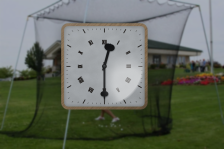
12:30
